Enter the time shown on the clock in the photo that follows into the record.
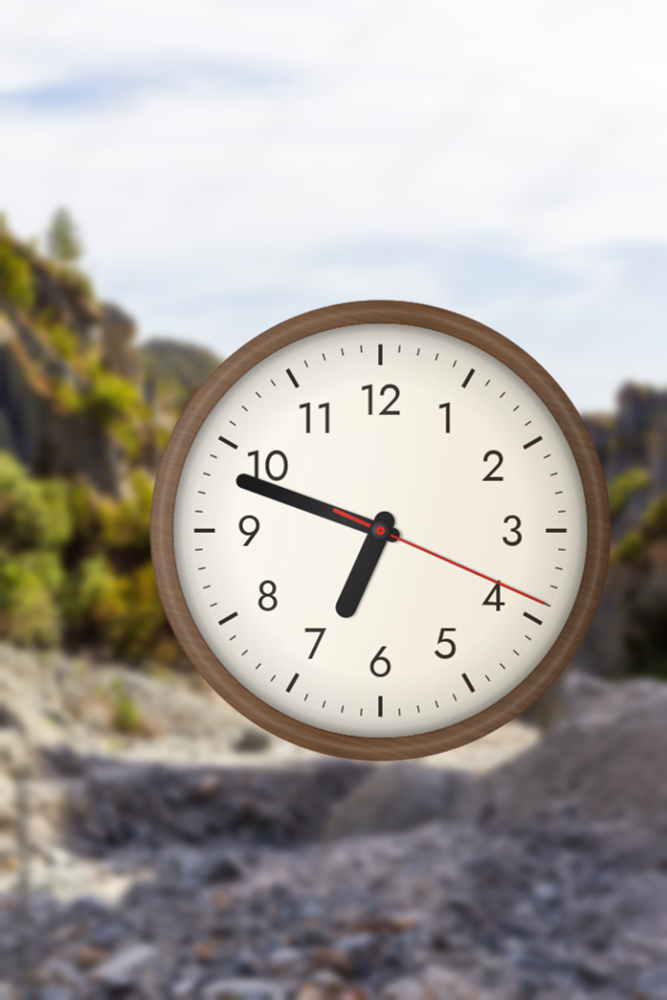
6:48:19
